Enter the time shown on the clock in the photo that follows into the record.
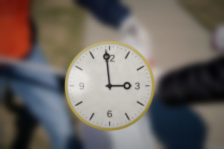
2:59
